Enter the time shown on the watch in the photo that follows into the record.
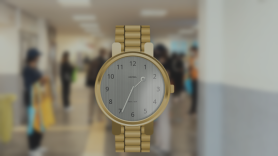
1:34
